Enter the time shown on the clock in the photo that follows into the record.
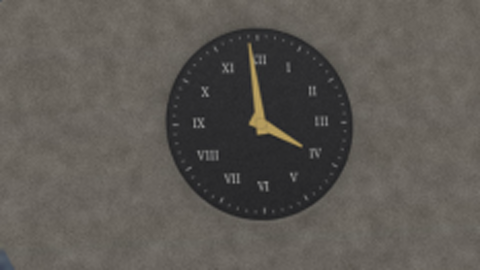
3:59
